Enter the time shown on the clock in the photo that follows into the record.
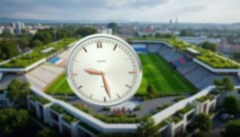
9:28
